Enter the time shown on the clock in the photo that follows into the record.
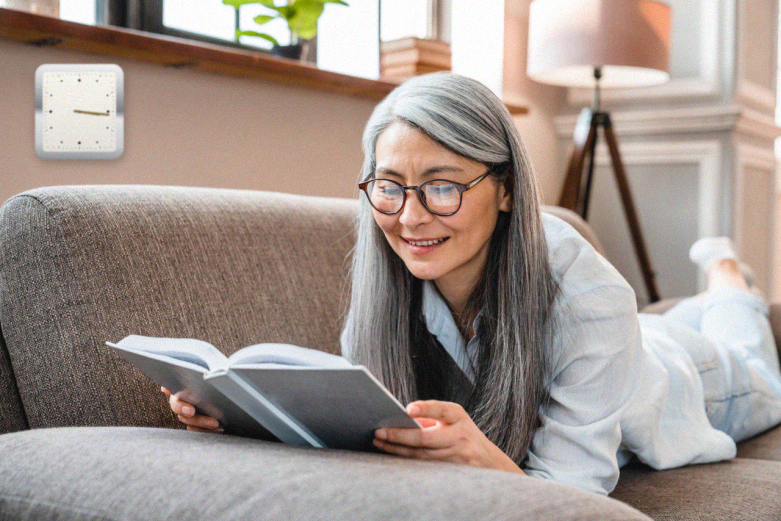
3:16
